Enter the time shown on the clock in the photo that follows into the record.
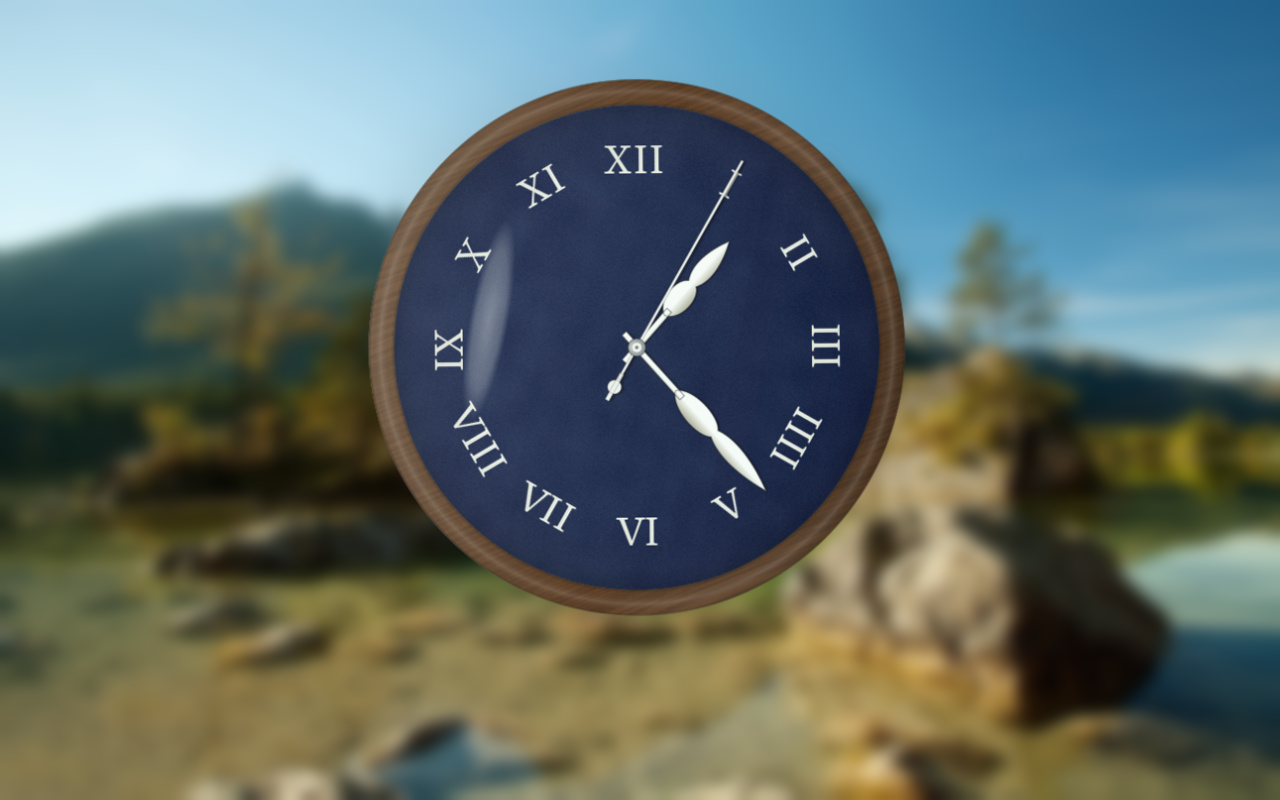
1:23:05
